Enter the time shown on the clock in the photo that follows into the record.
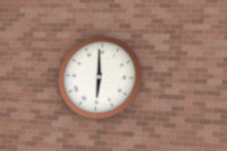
5:59
